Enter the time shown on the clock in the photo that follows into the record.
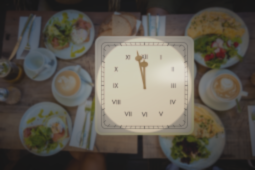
11:58
